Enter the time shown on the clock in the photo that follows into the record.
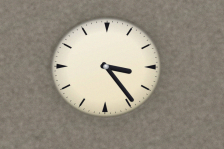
3:24
